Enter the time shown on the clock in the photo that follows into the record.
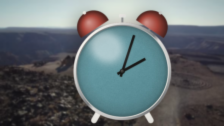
2:03
